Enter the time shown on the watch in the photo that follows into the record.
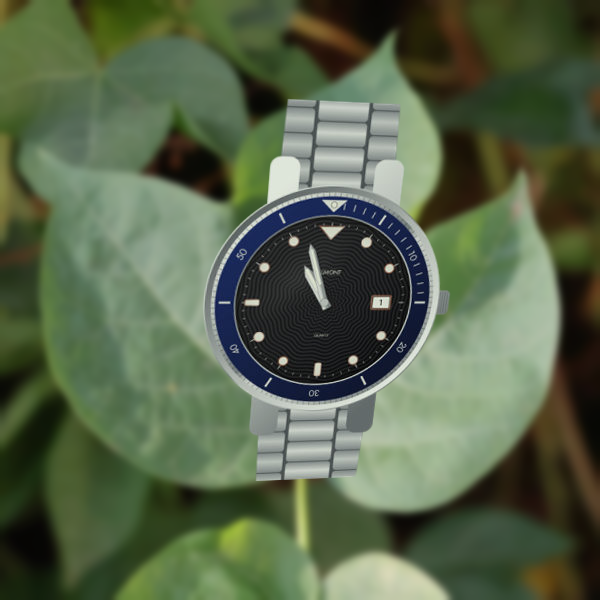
10:57
